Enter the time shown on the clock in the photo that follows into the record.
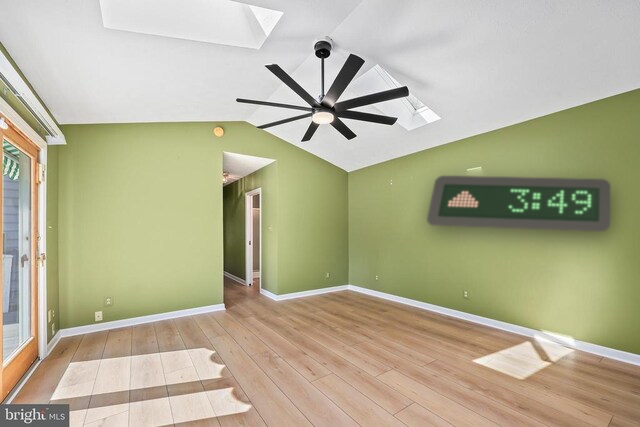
3:49
